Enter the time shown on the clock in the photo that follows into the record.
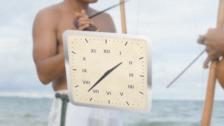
1:37
